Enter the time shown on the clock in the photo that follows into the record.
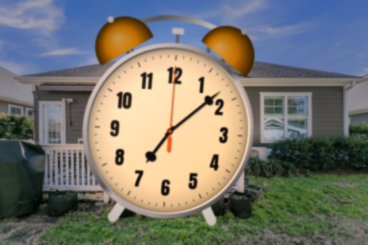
7:08:00
